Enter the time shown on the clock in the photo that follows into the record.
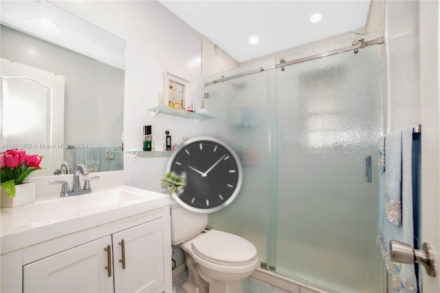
10:09
